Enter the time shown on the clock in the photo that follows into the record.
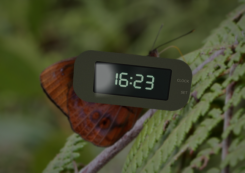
16:23
